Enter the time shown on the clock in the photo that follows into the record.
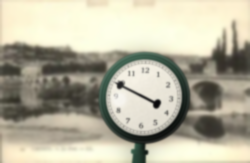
3:49
